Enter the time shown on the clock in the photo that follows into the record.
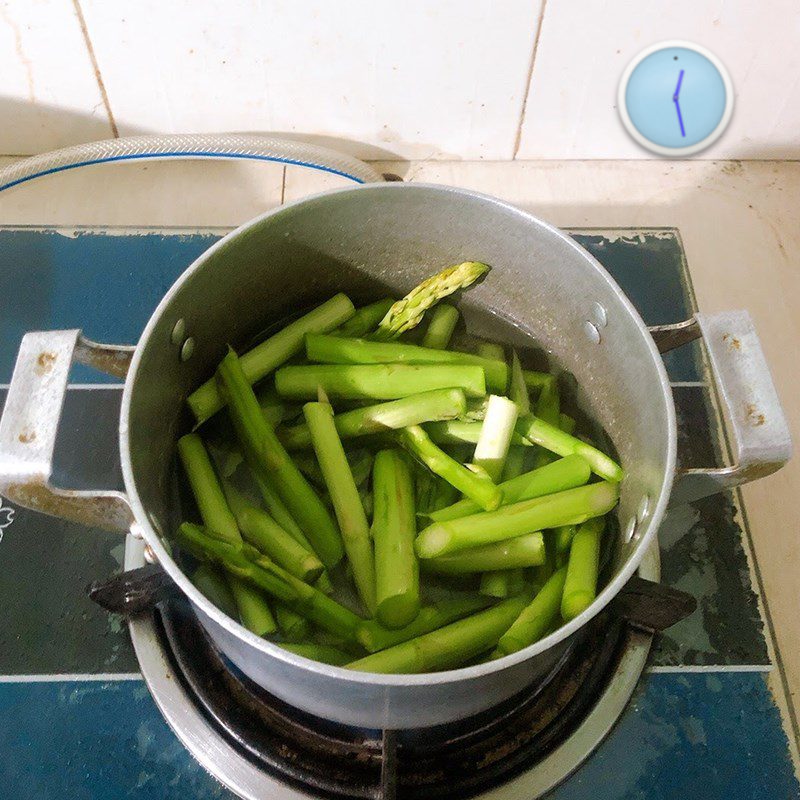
12:28
